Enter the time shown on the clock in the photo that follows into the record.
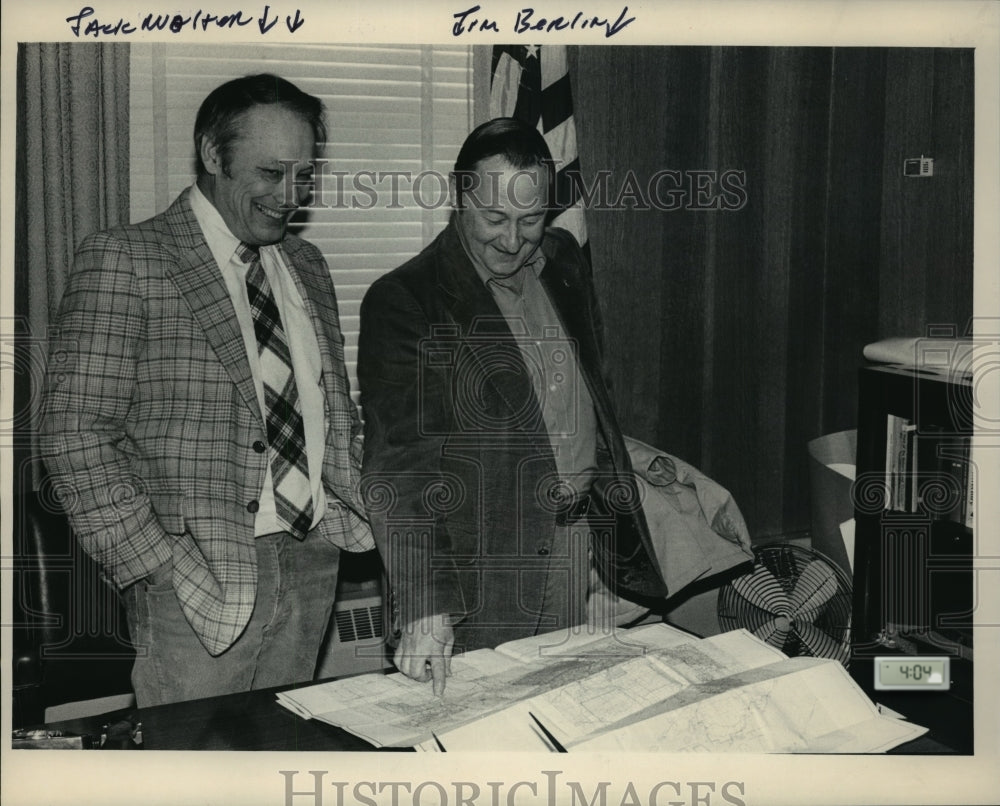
4:04
